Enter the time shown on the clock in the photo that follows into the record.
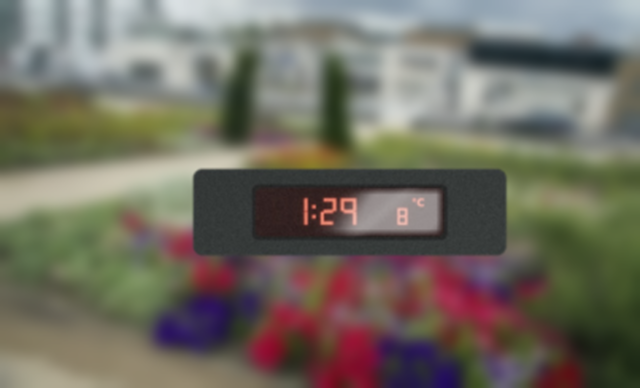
1:29
